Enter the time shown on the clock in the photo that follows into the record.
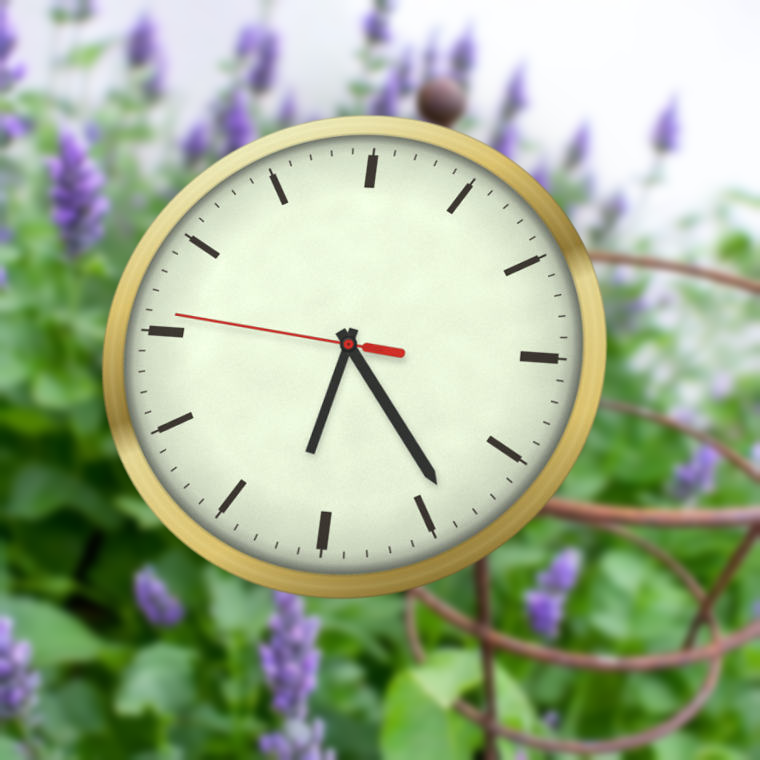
6:23:46
